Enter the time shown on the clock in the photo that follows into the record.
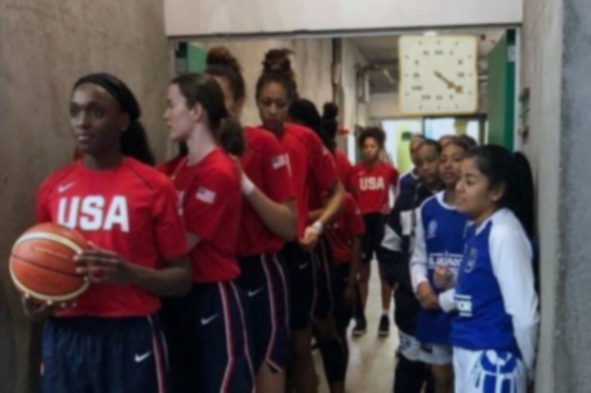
4:21
